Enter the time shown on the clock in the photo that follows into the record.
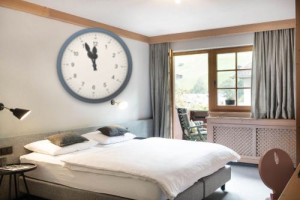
11:56
